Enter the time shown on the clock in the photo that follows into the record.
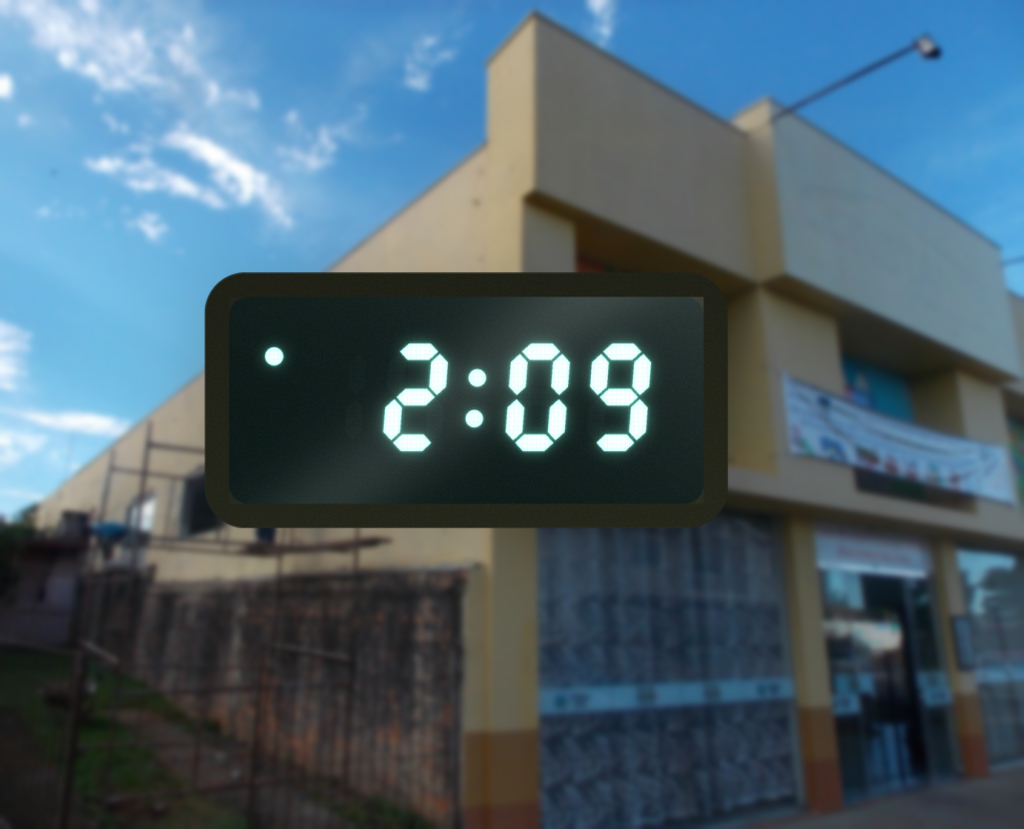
2:09
